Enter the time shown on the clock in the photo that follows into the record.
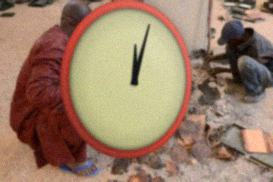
12:03
